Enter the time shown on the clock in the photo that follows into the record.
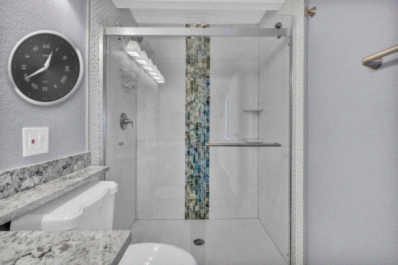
12:40
